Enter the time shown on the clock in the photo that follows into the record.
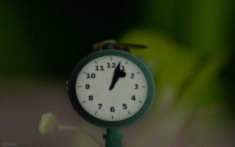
1:03
